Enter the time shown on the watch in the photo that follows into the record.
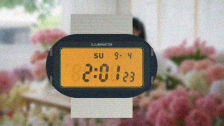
2:01:23
